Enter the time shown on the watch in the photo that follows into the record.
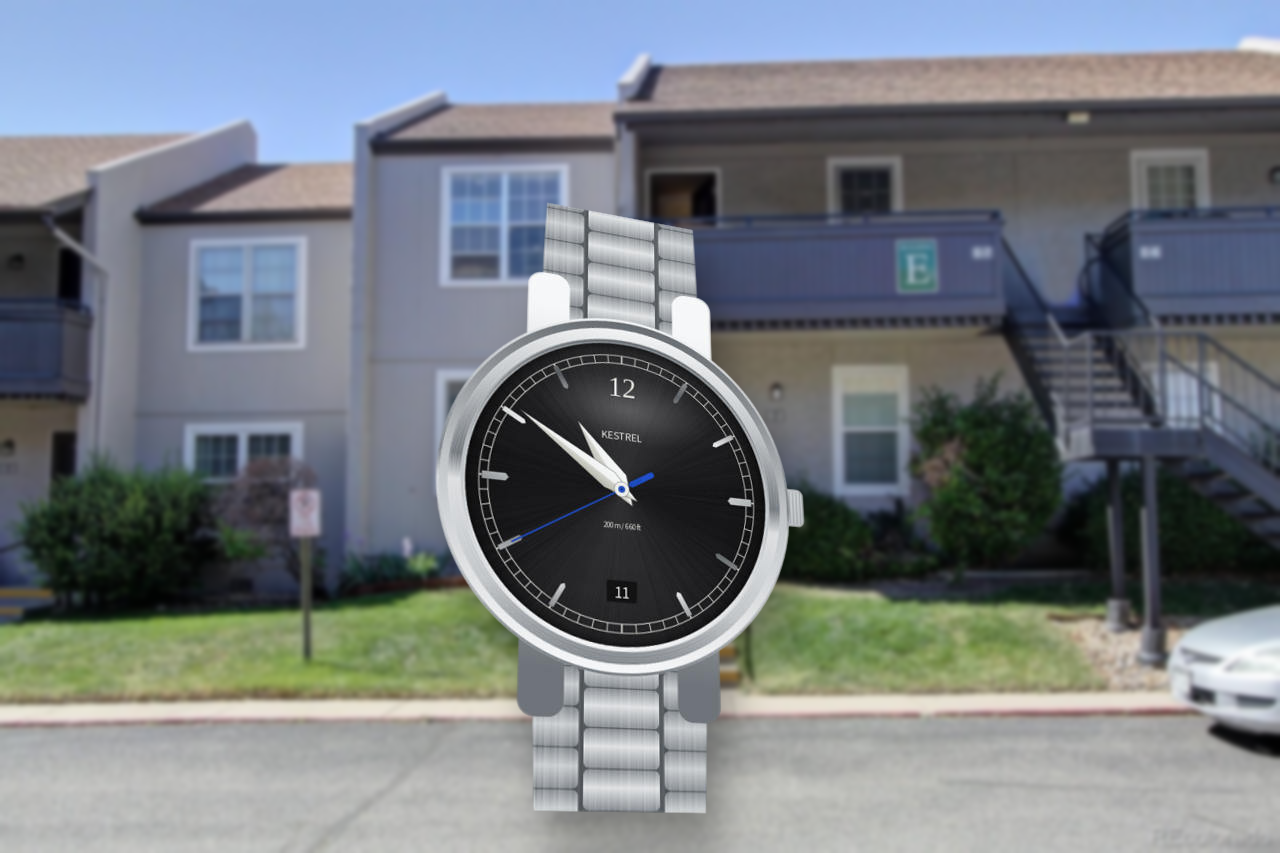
10:50:40
